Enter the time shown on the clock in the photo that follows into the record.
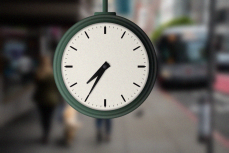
7:35
